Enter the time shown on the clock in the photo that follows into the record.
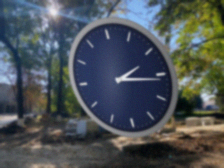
2:16
